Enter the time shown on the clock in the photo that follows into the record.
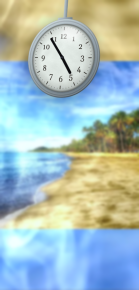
4:54
